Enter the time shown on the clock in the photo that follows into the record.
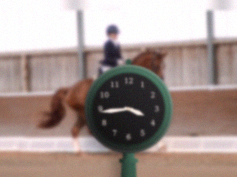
3:44
